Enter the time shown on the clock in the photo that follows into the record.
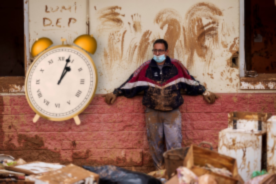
1:03
